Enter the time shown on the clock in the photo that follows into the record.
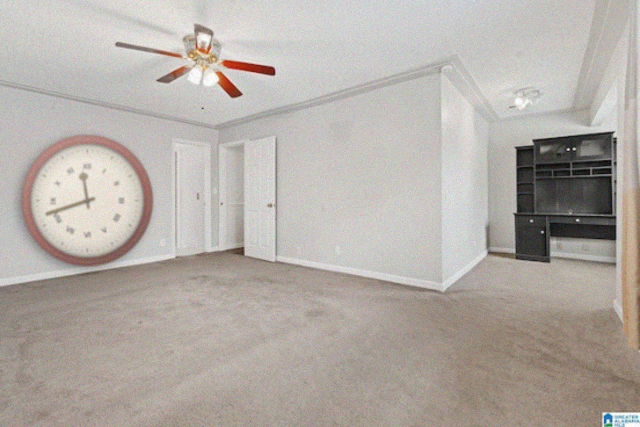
11:42
